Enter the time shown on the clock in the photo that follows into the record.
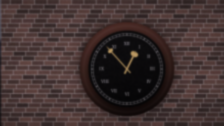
12:53
